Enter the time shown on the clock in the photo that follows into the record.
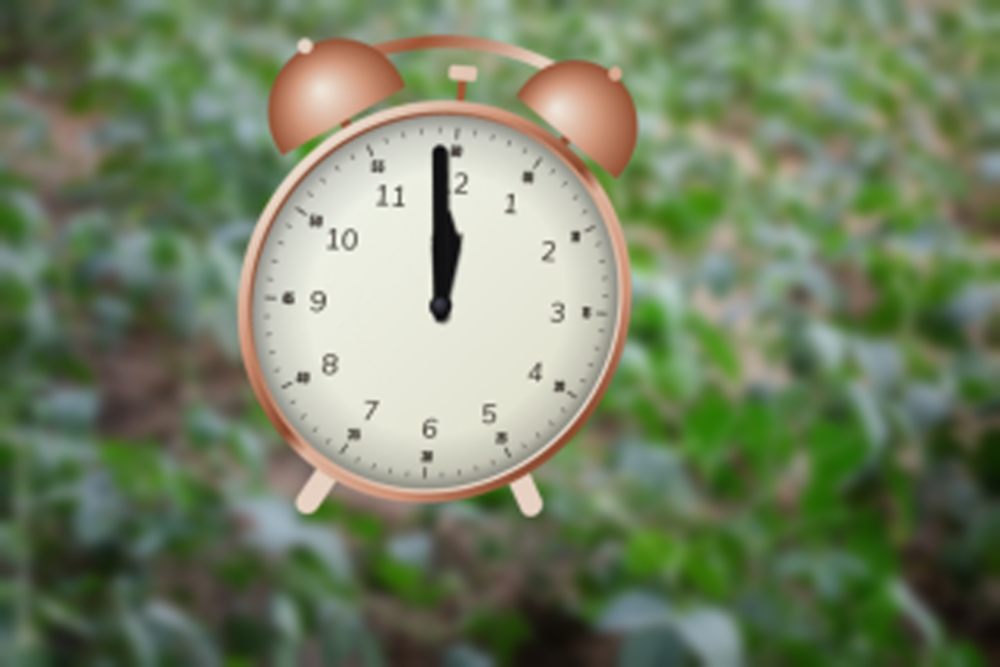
11:59
